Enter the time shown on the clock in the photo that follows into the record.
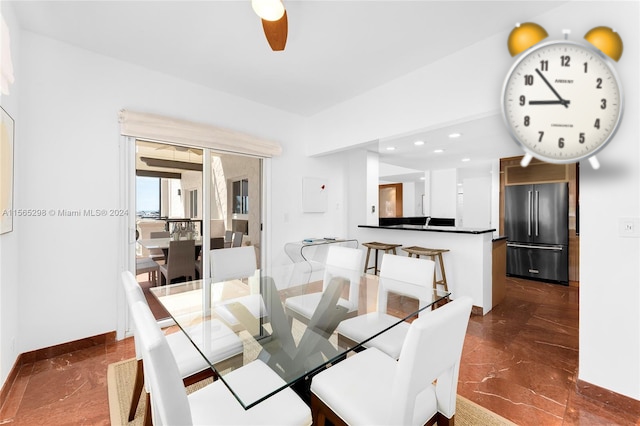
8:53
